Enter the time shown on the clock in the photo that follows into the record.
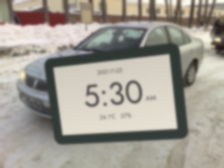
5:30
